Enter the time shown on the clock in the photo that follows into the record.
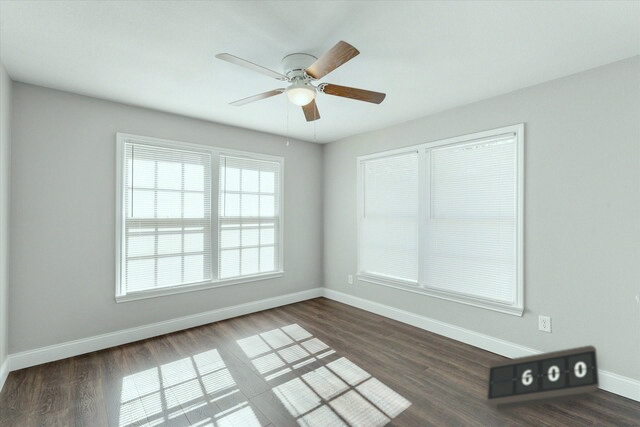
6:00
